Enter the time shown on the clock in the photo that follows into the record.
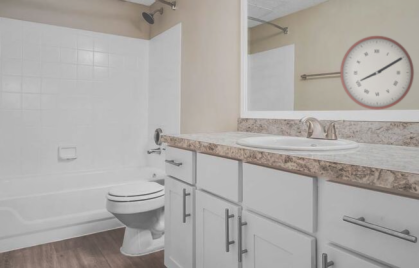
8:10
